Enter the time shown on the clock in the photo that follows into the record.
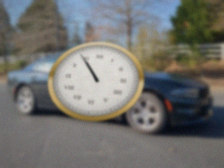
10:54
